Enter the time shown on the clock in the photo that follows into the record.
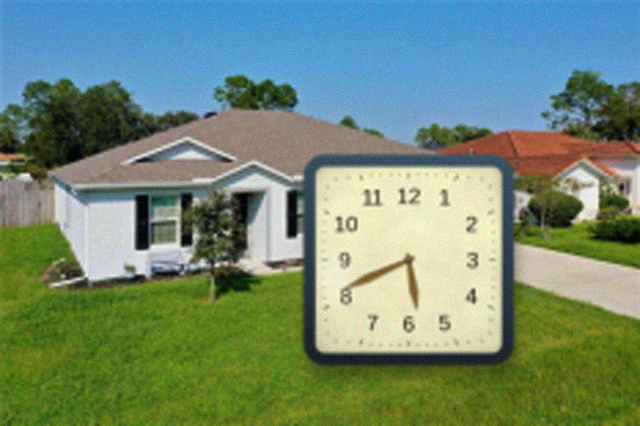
5:41
